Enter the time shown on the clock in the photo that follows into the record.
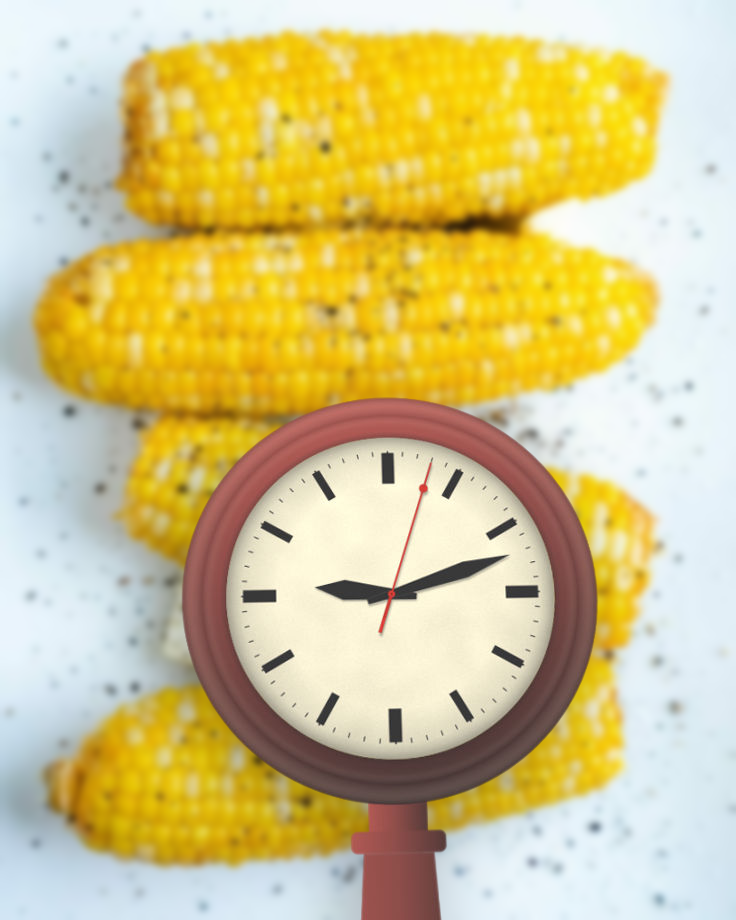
9:12:03
